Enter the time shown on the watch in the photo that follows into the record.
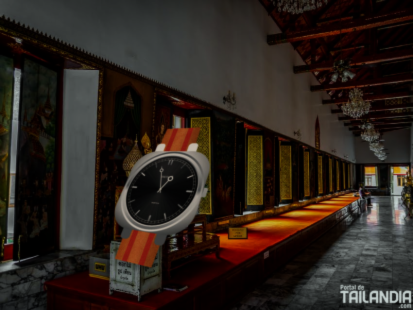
12:57
